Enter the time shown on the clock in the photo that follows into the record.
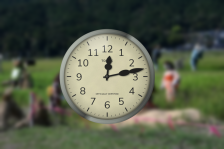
12:13
